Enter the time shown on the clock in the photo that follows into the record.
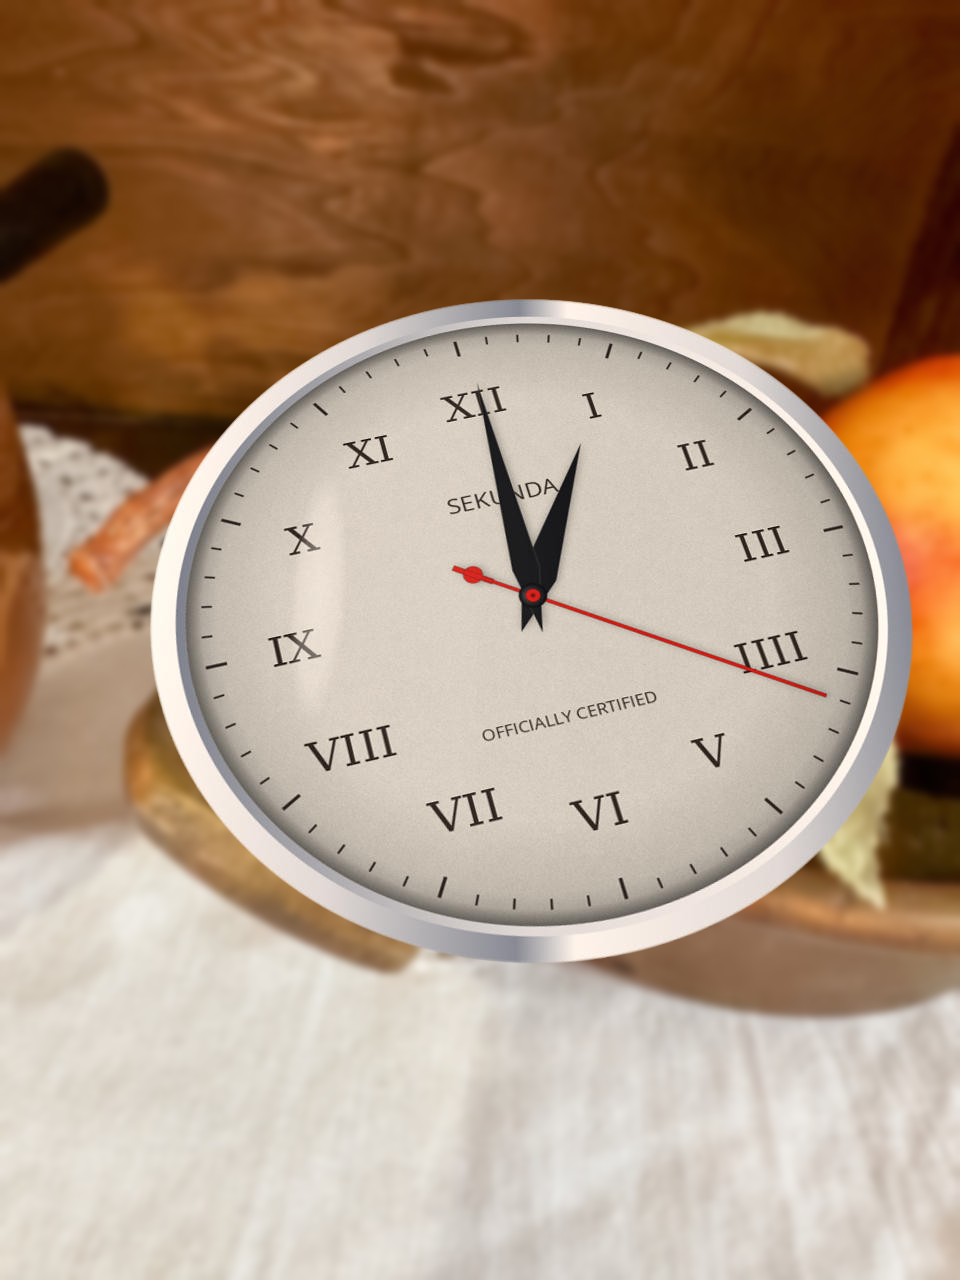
1:00:21
